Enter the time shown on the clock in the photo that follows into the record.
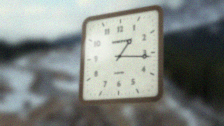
1:16
